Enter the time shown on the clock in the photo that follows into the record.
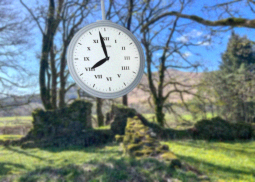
7:58
